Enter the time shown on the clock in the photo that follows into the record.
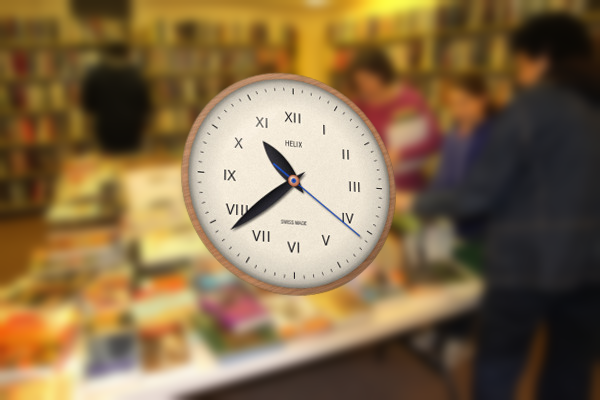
10:38:21
